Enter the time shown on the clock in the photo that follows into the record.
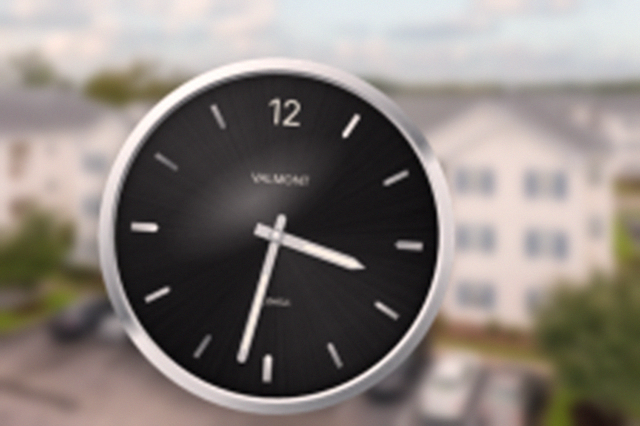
3:32
